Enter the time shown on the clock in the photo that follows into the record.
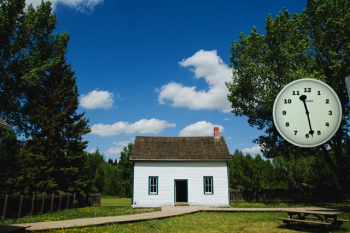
11:28
